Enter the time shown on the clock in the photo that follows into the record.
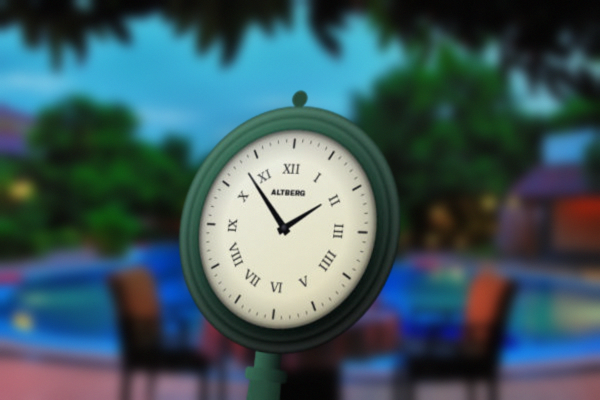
1:53
